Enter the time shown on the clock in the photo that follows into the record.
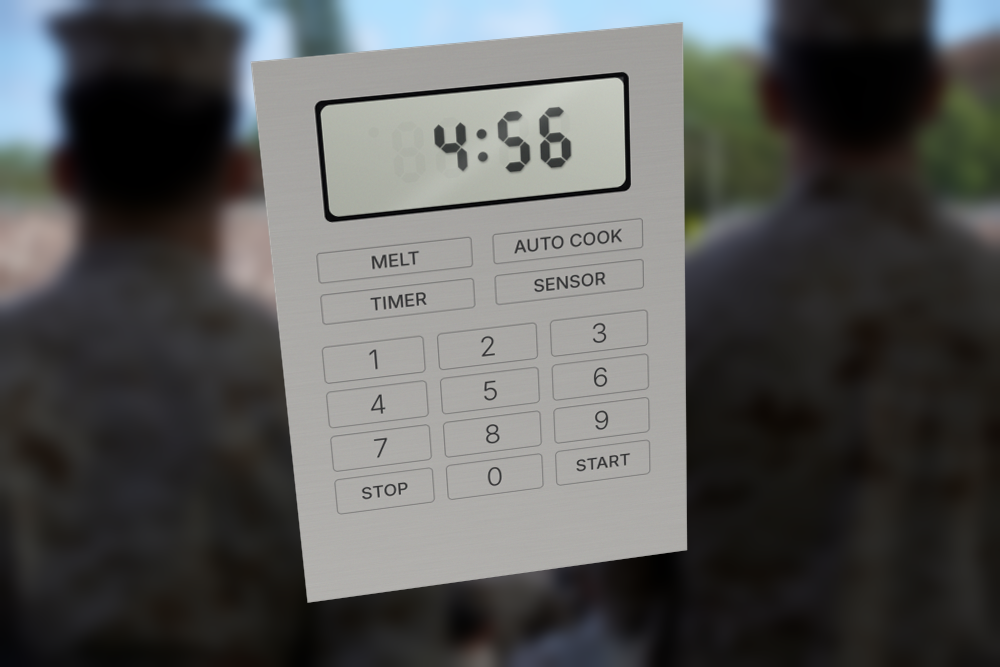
4:56
